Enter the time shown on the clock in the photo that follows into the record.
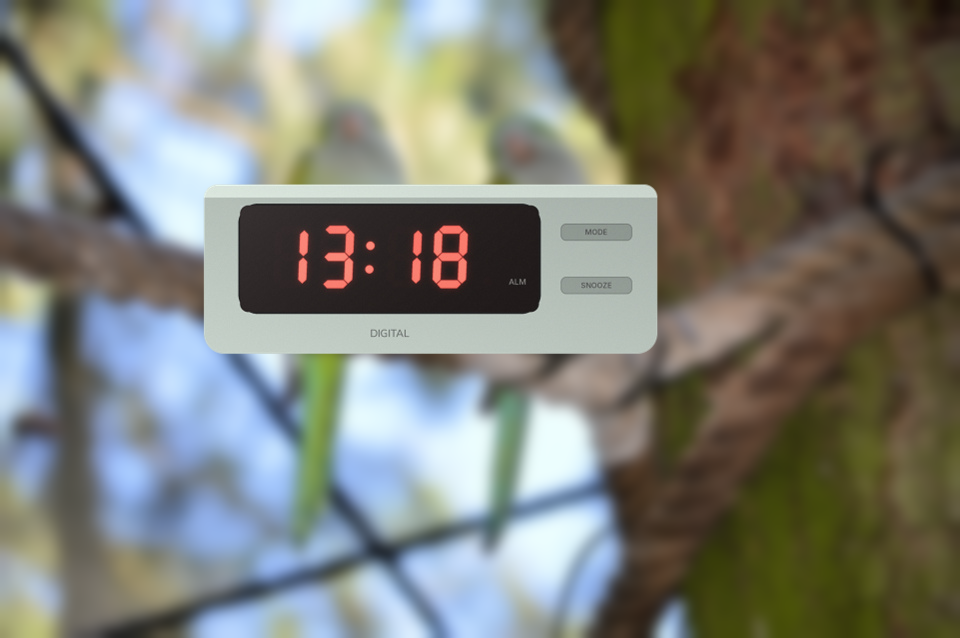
13:18
